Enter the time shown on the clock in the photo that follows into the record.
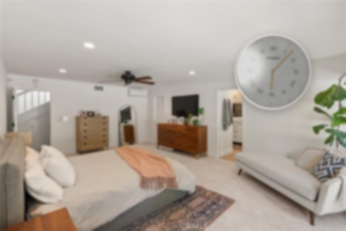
6:07
